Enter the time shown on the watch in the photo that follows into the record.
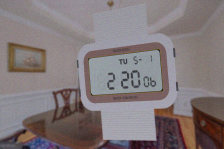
2:20:06
